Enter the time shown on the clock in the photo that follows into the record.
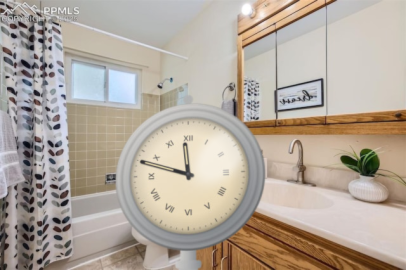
11:48
